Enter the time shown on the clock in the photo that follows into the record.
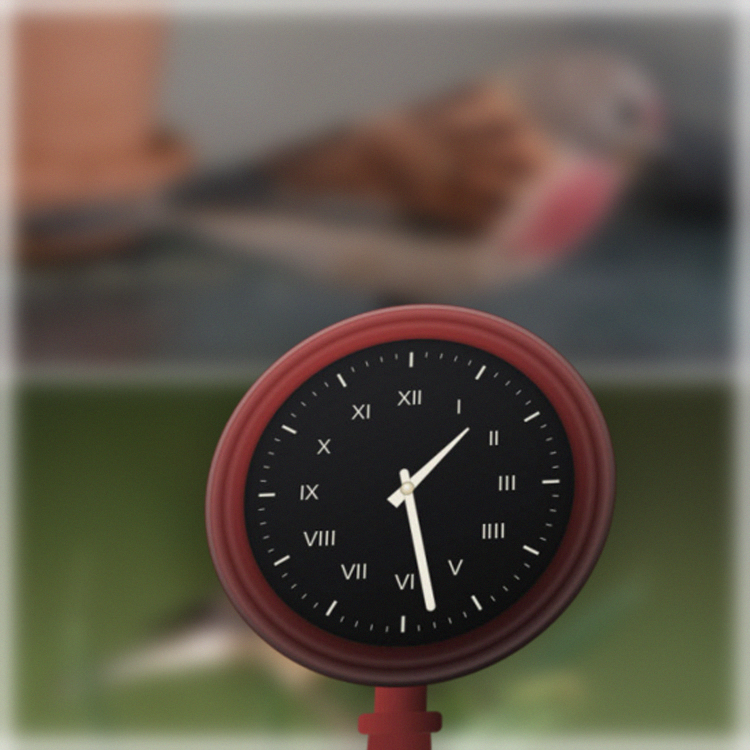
1:28
